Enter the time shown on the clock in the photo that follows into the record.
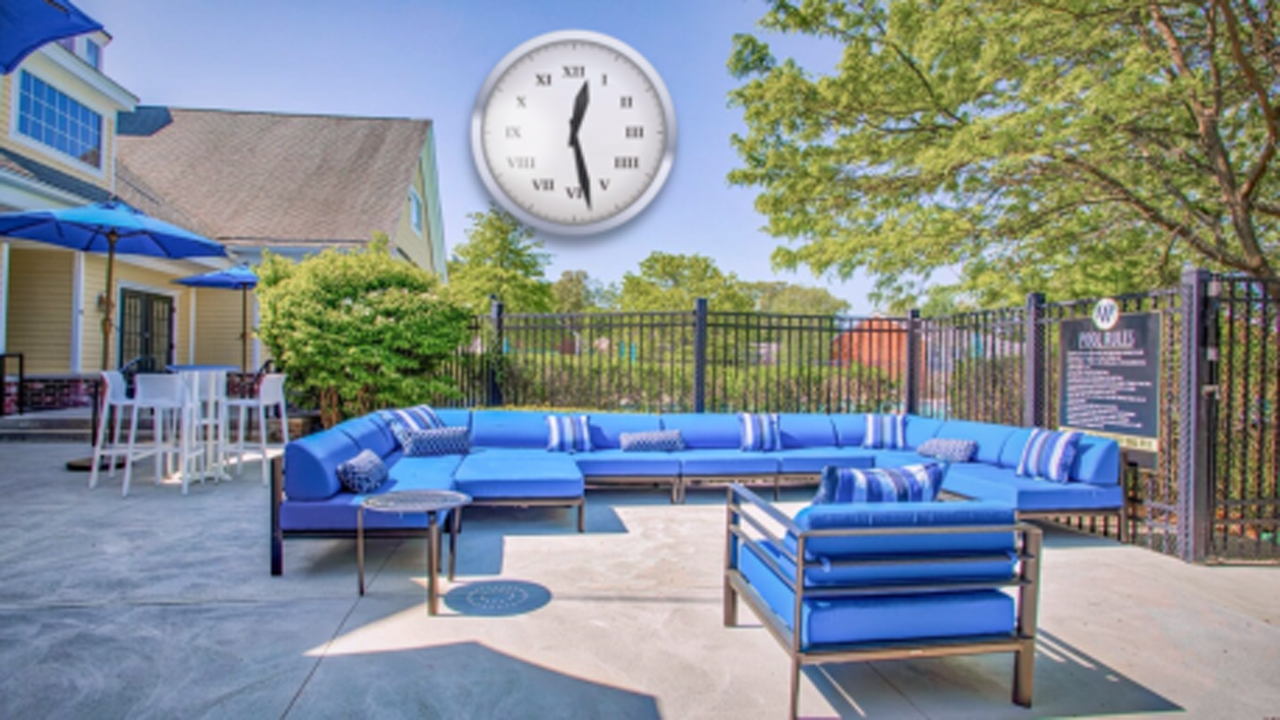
12:28
